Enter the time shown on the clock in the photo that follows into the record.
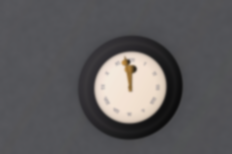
11:58
